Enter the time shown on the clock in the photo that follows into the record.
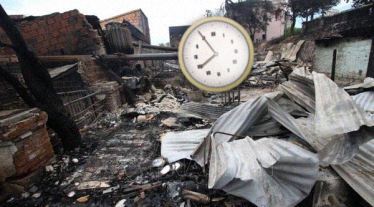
7:55
